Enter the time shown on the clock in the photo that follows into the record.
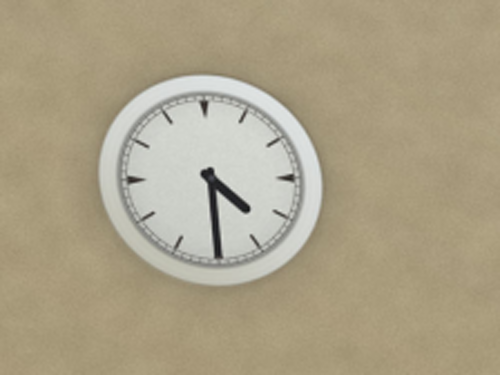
4:30
